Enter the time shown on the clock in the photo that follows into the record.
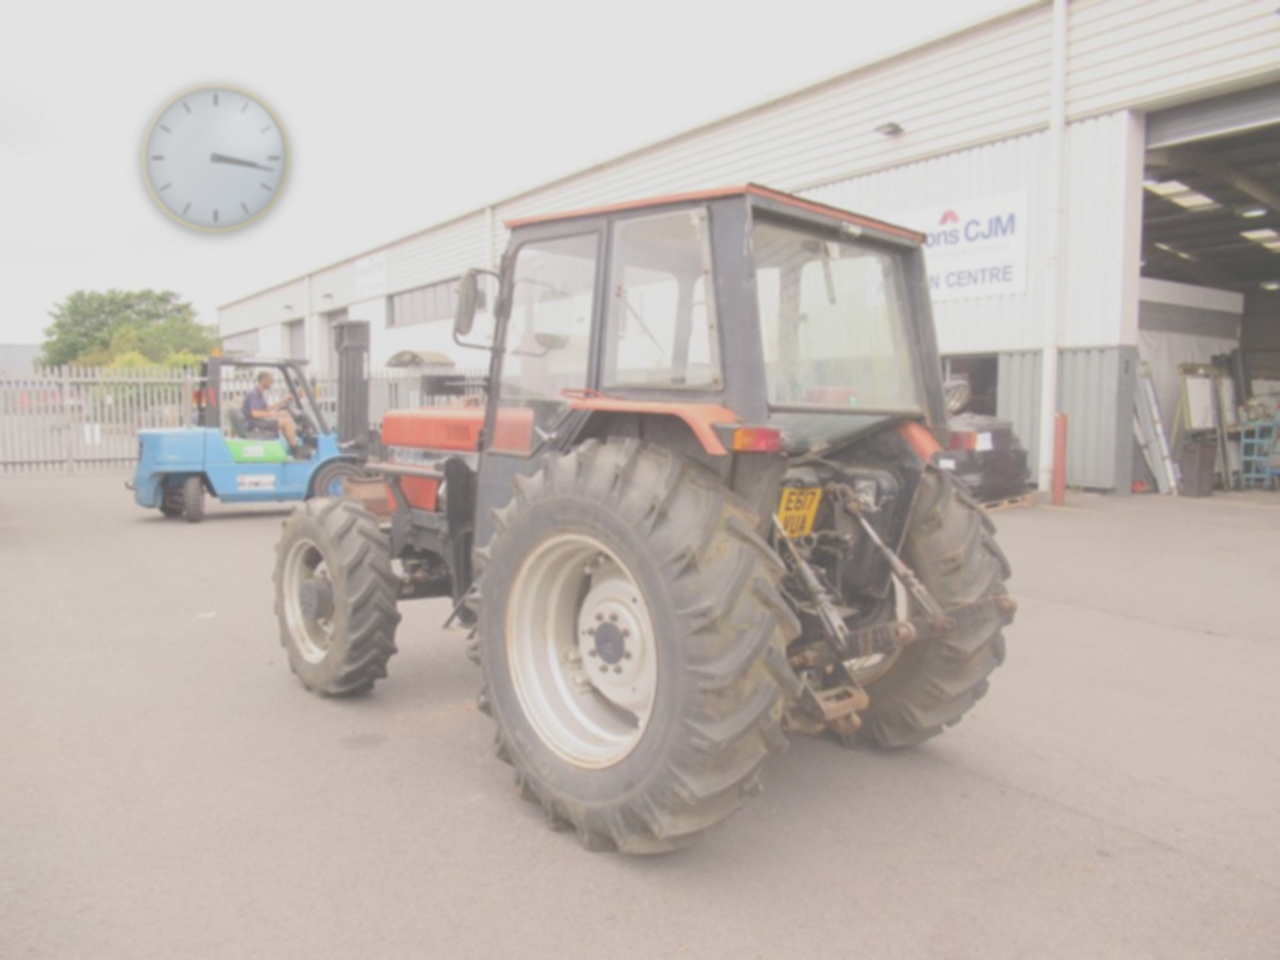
3:17
